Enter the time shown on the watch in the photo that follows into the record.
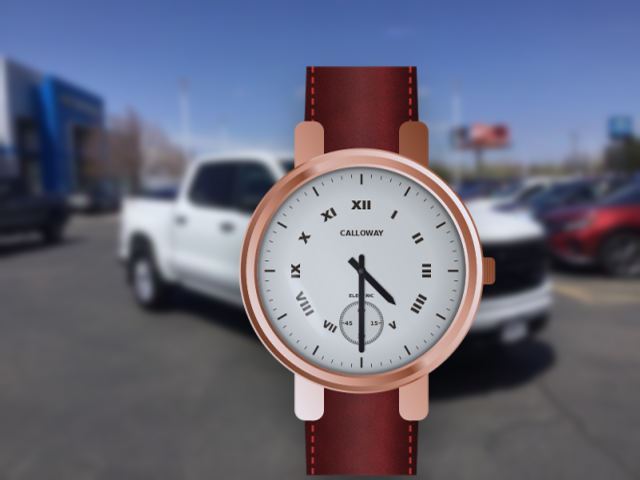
4:30
